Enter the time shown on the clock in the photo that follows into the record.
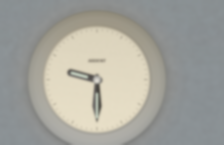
9:30
